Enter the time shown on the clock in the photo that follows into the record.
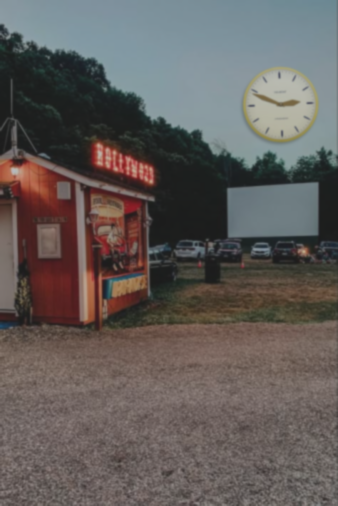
2:49
